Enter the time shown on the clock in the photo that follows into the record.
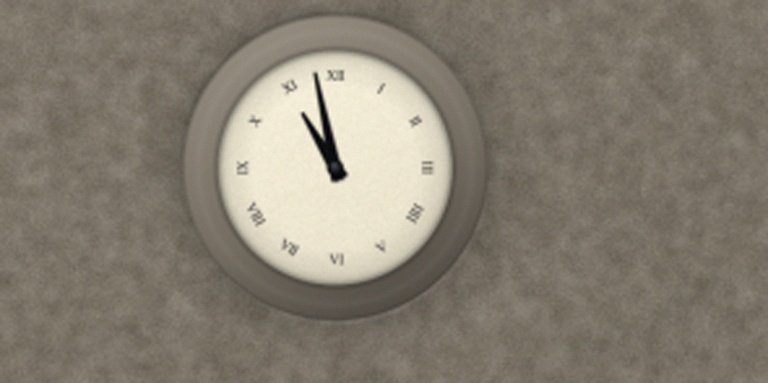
10:58
